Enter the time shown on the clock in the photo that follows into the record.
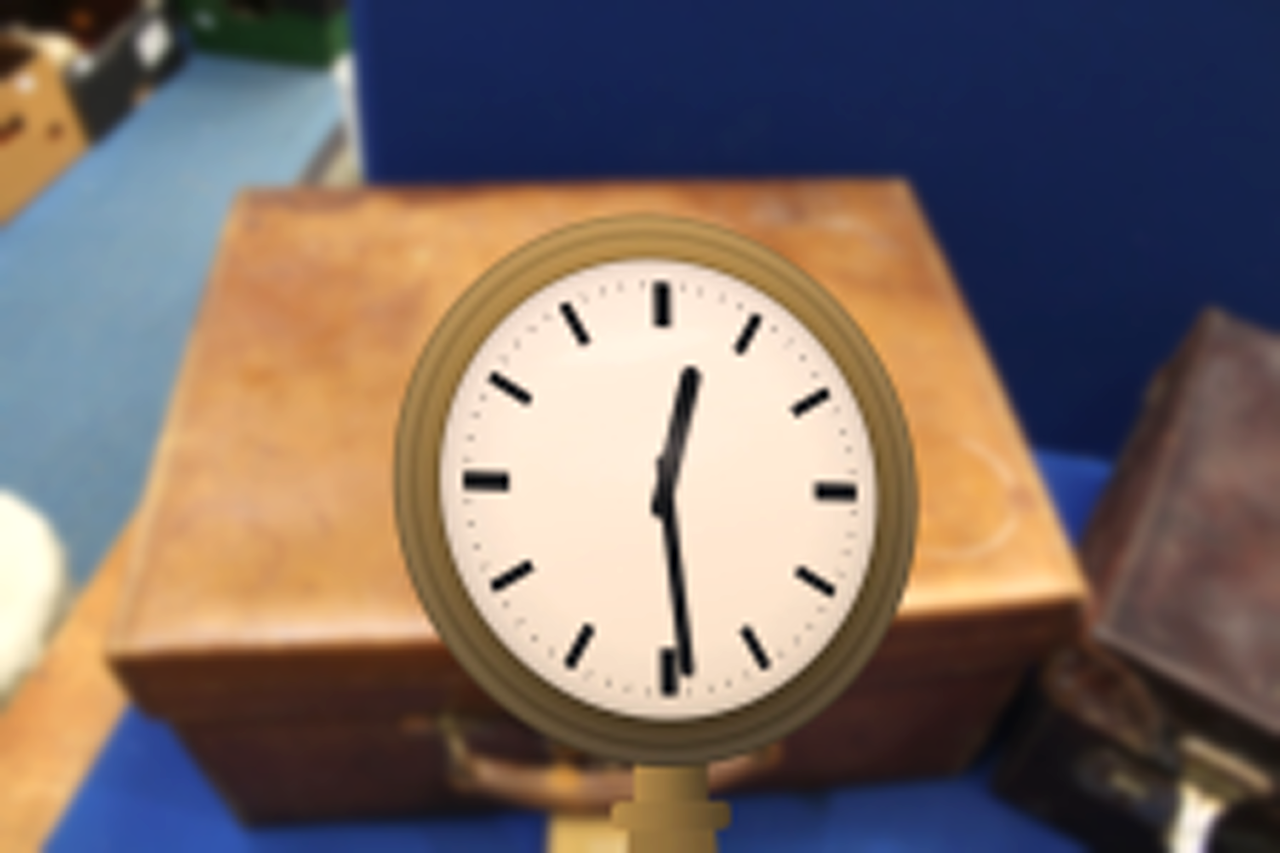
12:29
